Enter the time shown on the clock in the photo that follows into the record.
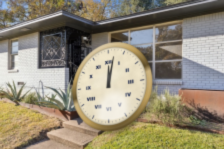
12:02
